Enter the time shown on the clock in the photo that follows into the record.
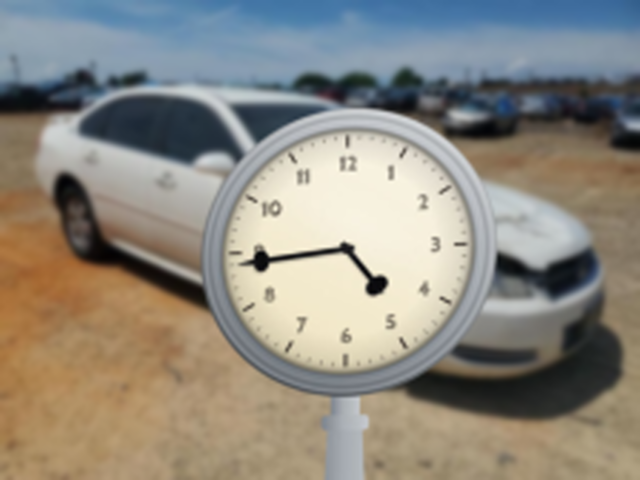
4:44
